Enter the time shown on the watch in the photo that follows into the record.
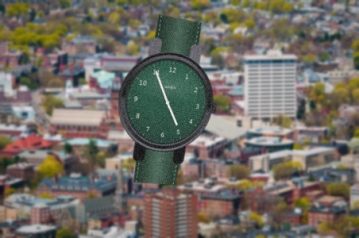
4:55
